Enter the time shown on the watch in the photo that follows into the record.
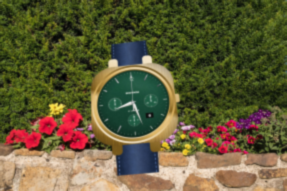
8:27
